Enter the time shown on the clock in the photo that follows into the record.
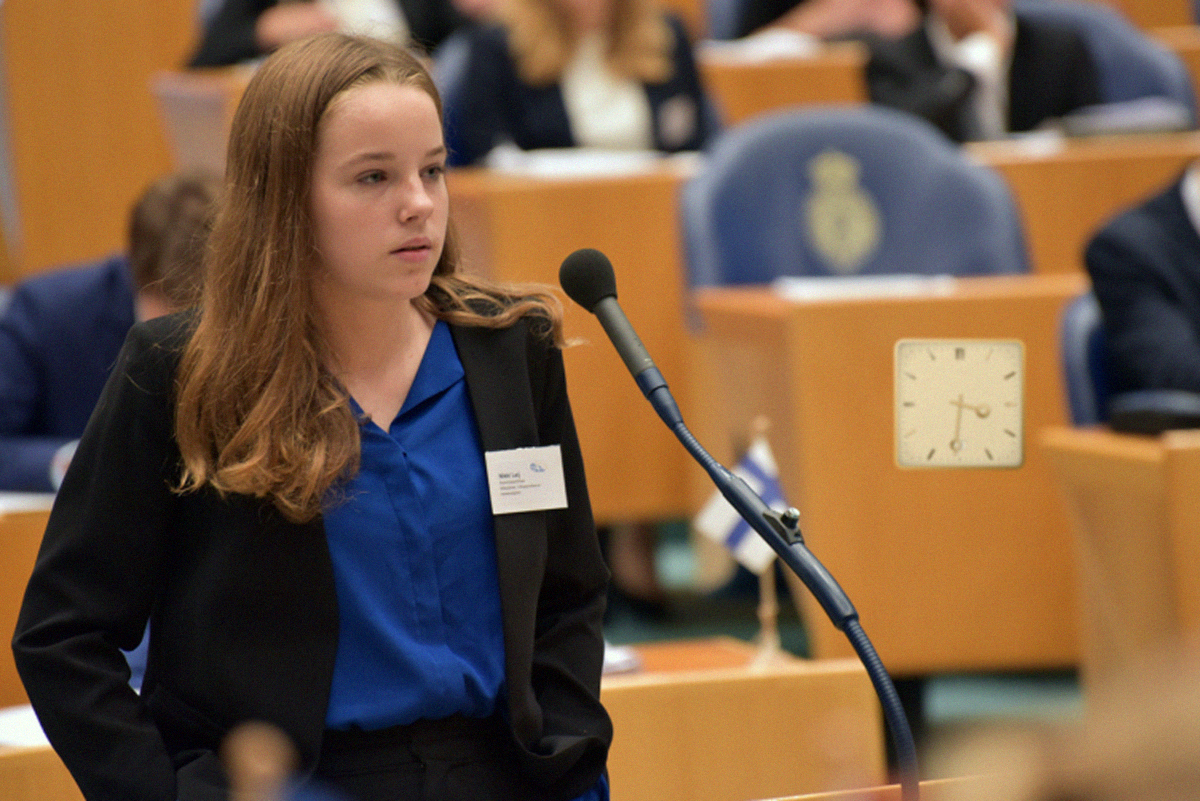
3:31
